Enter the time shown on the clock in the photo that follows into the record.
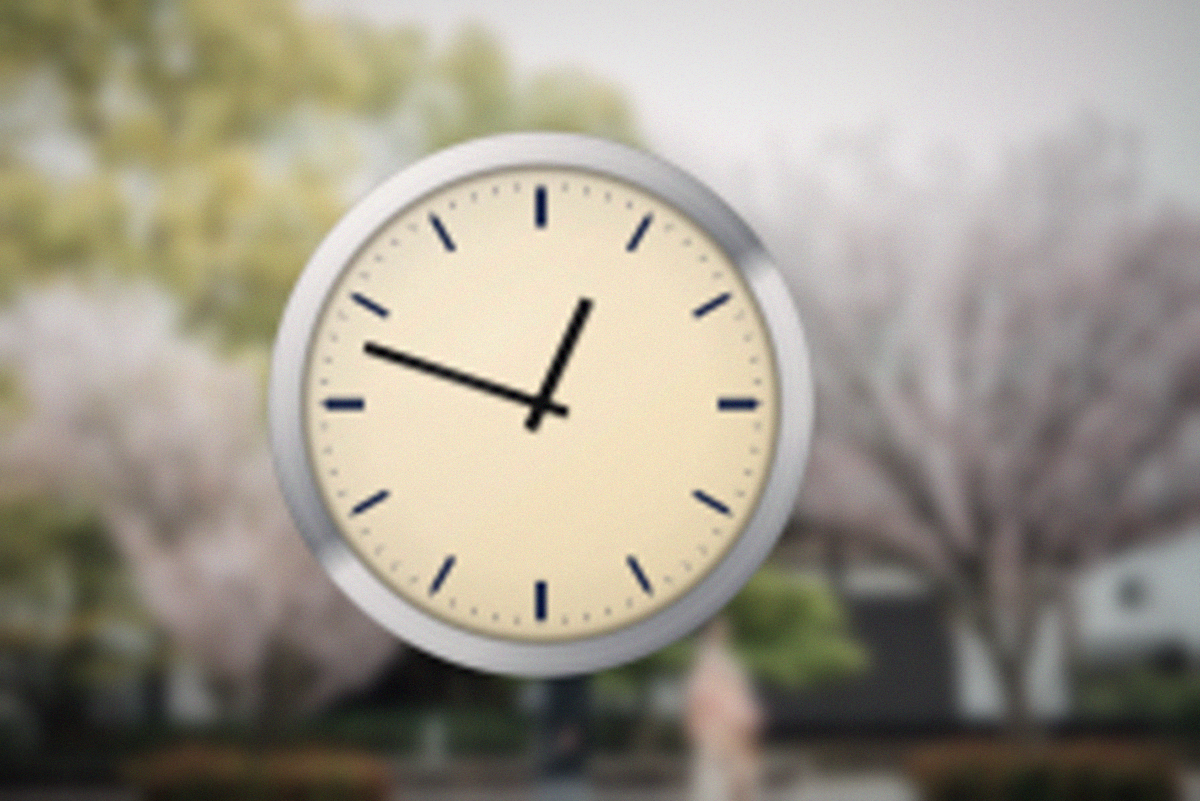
12:48
